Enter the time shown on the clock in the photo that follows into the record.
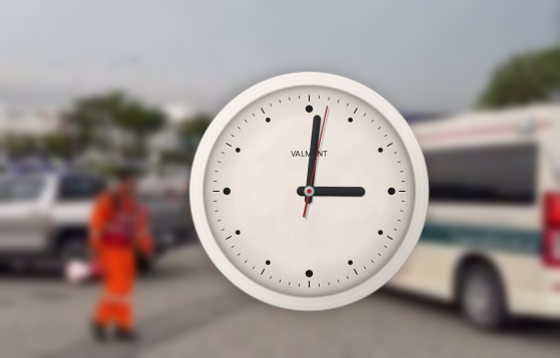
3:01:02
